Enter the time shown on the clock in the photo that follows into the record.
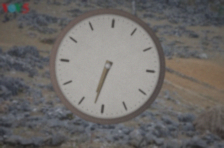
6:32
